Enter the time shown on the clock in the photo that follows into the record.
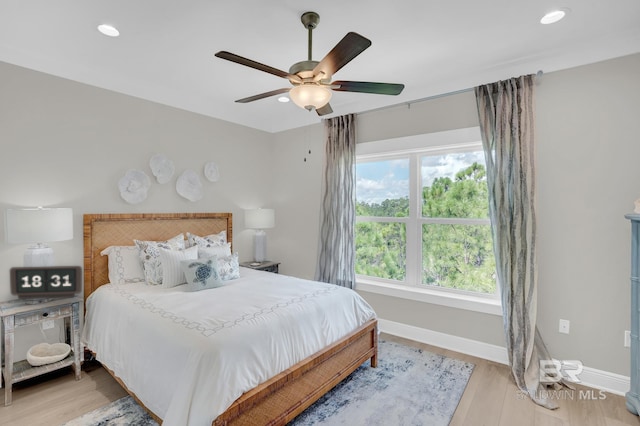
18:31
